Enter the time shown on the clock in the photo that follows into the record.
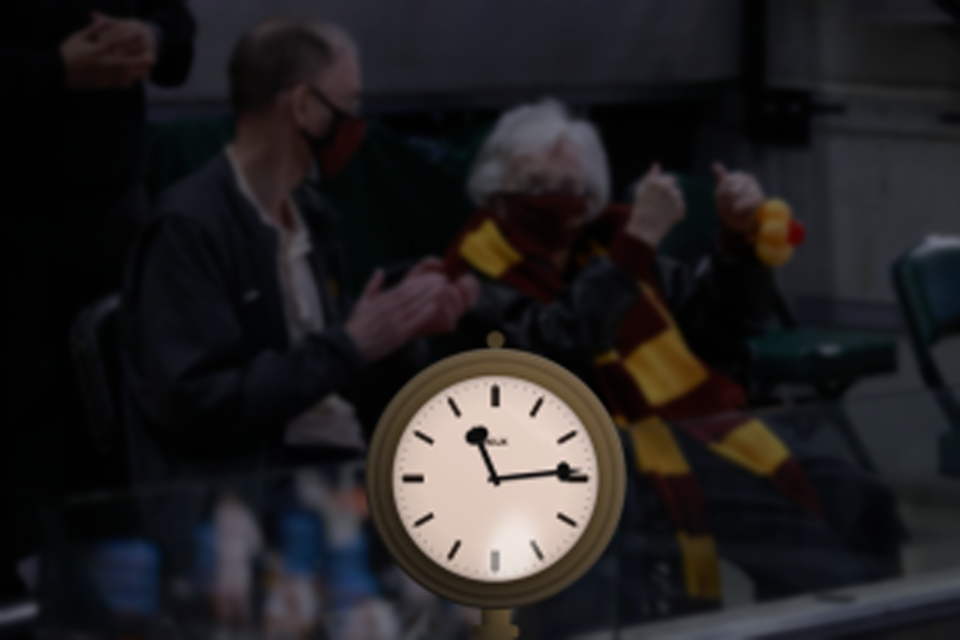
11:14
